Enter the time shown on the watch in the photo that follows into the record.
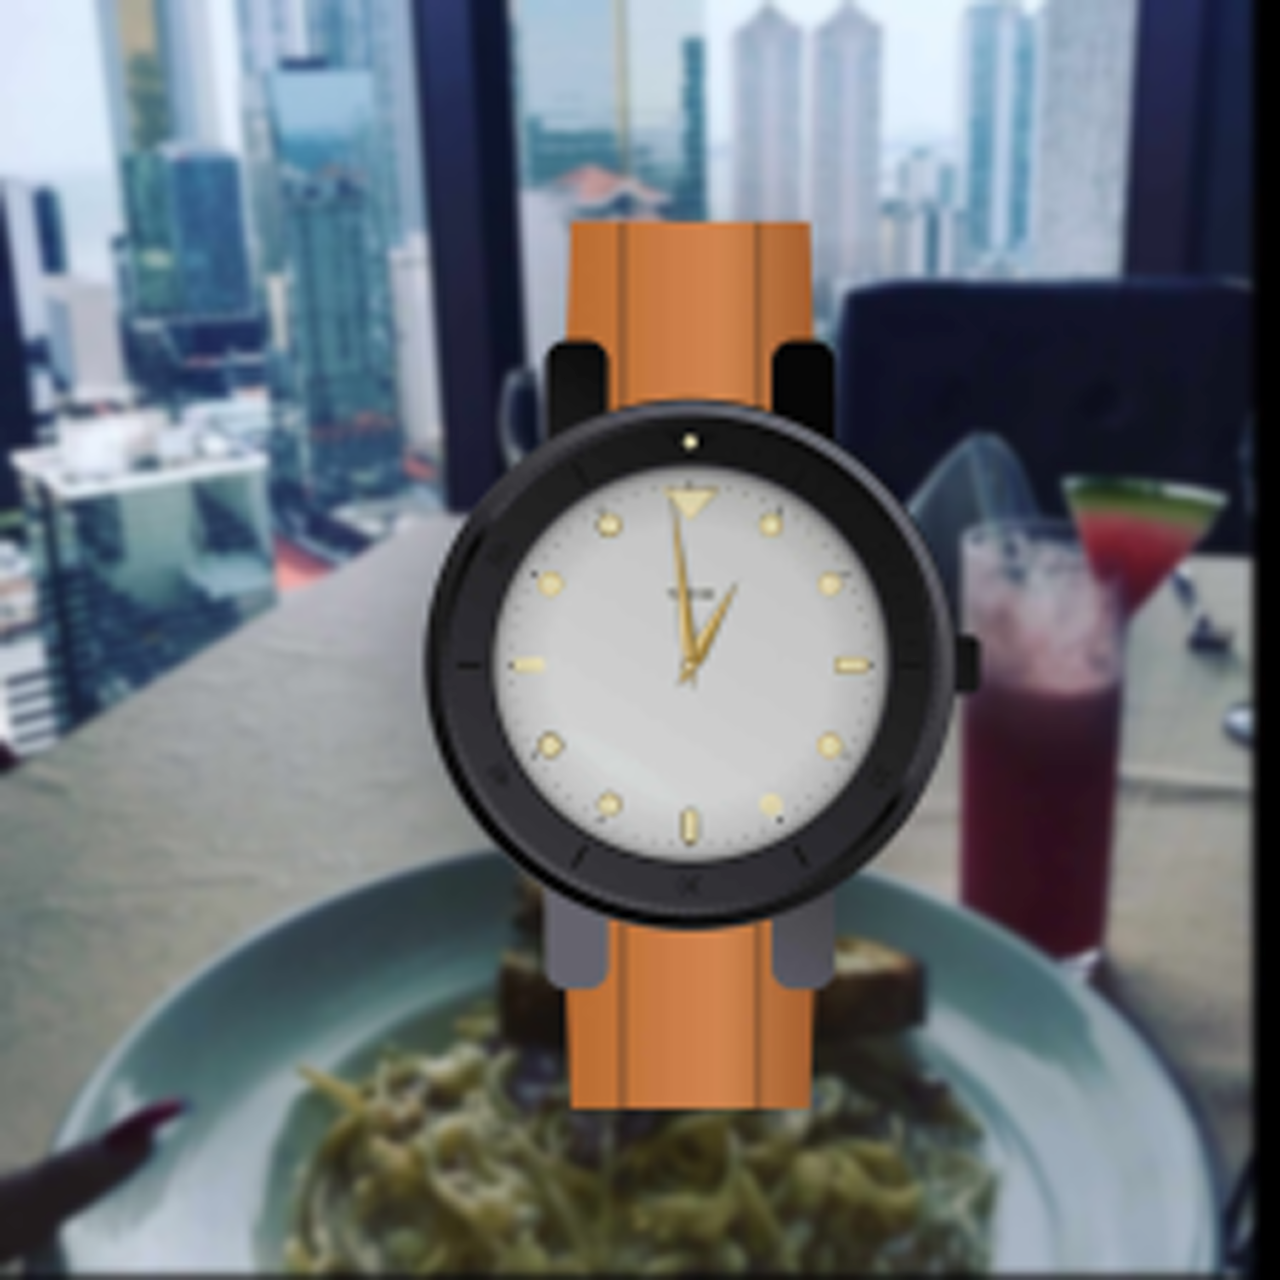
12:59
